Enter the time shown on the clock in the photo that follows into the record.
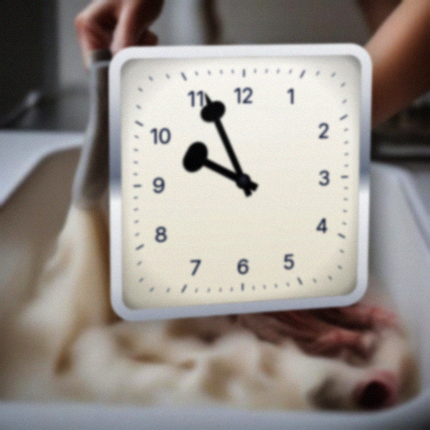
9:56
